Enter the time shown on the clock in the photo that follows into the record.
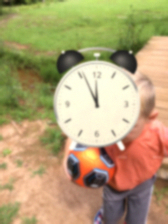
11:56
